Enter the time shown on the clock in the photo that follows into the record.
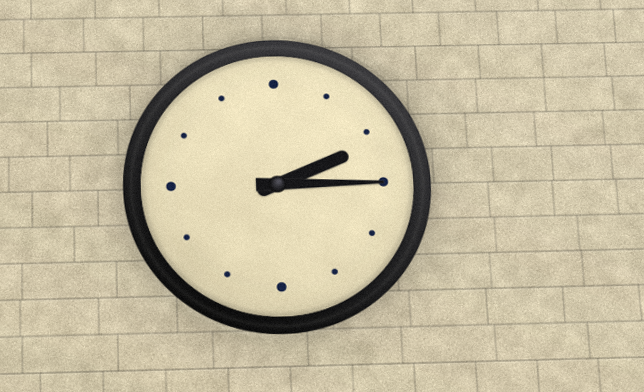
2:15
